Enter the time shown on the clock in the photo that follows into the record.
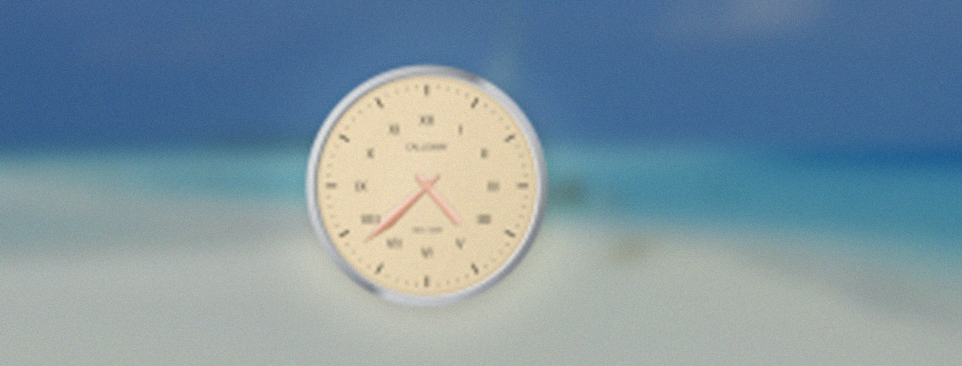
4:38
